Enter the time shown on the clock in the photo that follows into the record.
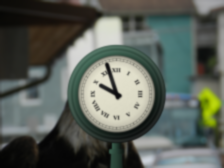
9:57
